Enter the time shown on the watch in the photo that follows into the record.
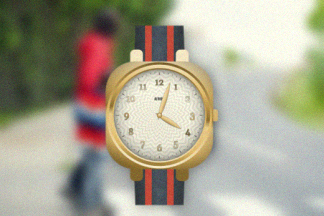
4:03
